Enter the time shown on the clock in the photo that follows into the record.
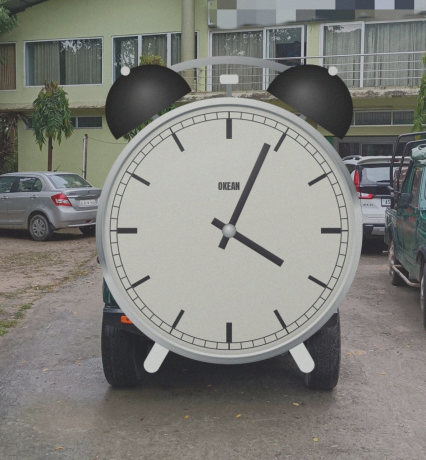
4:04
